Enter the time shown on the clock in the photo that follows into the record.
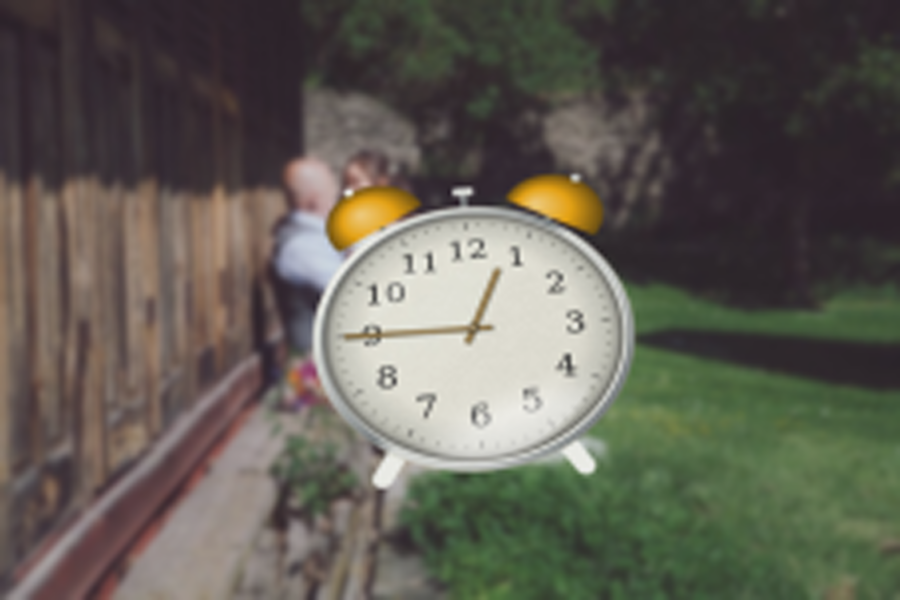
12:45
